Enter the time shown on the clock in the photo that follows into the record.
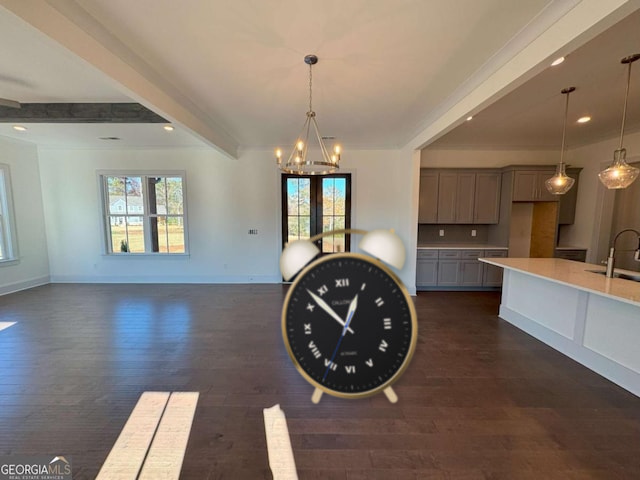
12:52:35
